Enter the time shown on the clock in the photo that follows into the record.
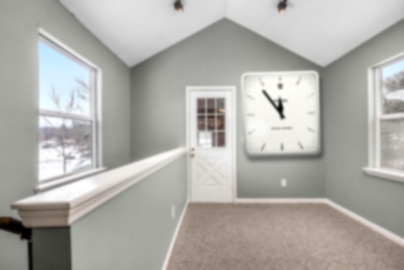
11:54
